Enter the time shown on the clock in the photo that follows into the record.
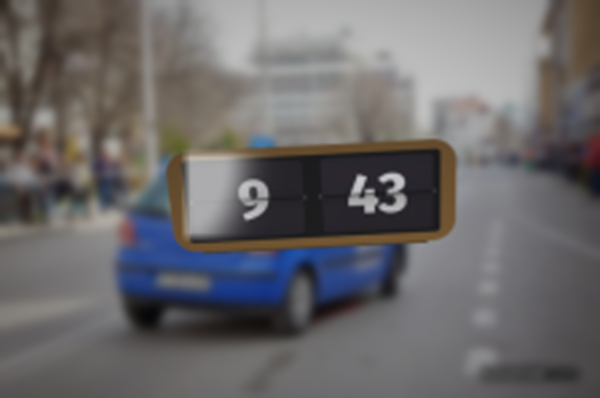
9:43
